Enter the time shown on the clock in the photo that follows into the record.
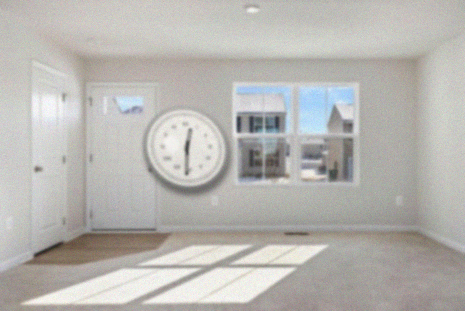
12:31
